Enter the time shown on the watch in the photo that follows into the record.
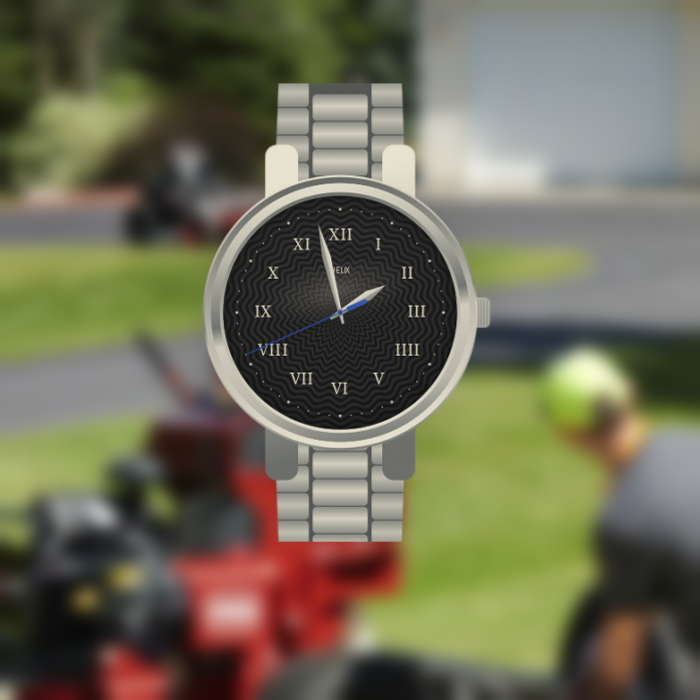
1:57:41
